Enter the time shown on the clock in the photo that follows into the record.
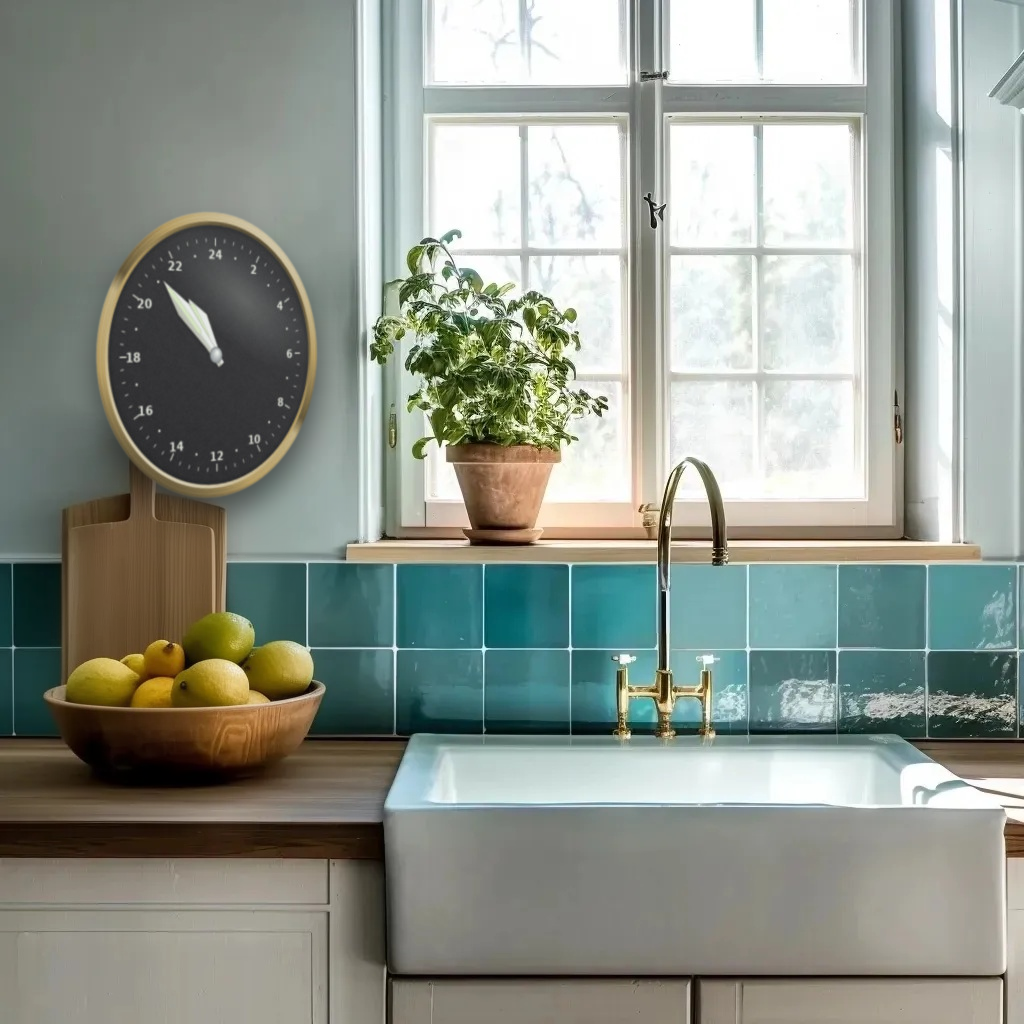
21:53
